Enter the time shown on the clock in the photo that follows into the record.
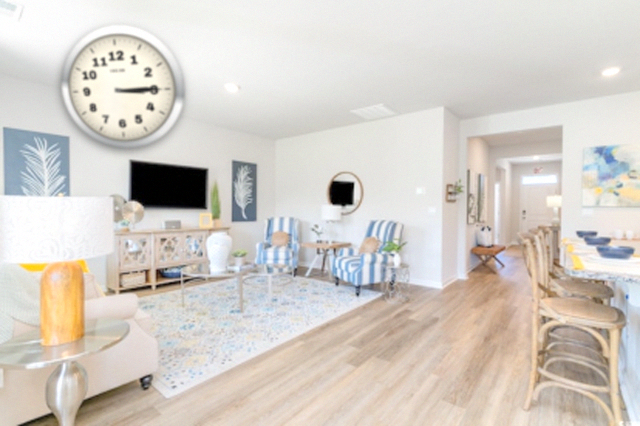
3:15
